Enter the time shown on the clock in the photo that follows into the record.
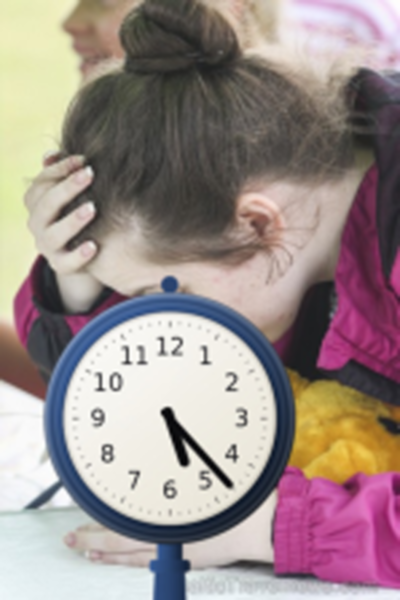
5:23
